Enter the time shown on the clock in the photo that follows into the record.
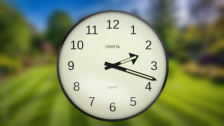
2:18
